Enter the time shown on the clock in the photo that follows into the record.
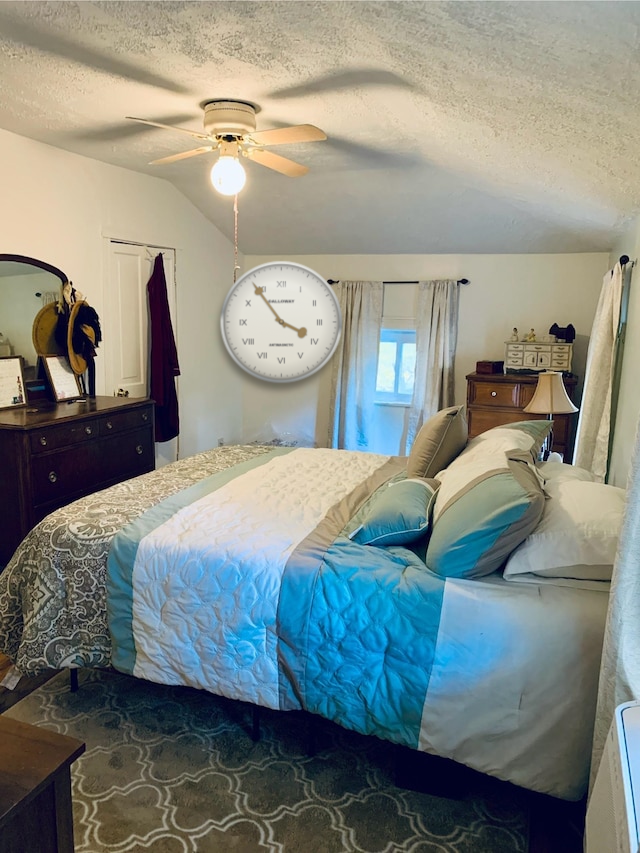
3:54
